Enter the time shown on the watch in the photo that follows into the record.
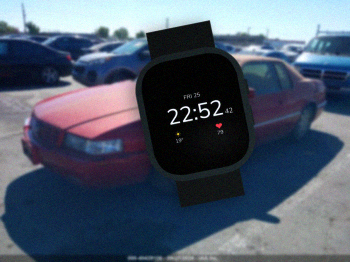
22:52
